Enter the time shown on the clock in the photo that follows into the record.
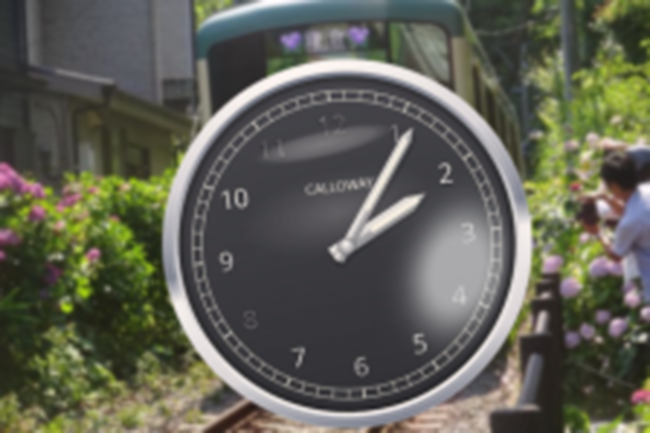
2:06
